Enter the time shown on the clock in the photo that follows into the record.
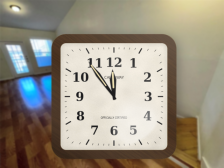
11:54
